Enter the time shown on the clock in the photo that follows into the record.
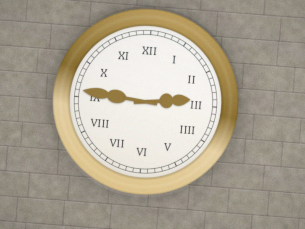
2:46
